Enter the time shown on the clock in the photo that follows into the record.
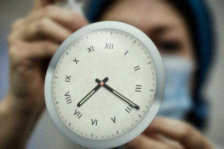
7:19
